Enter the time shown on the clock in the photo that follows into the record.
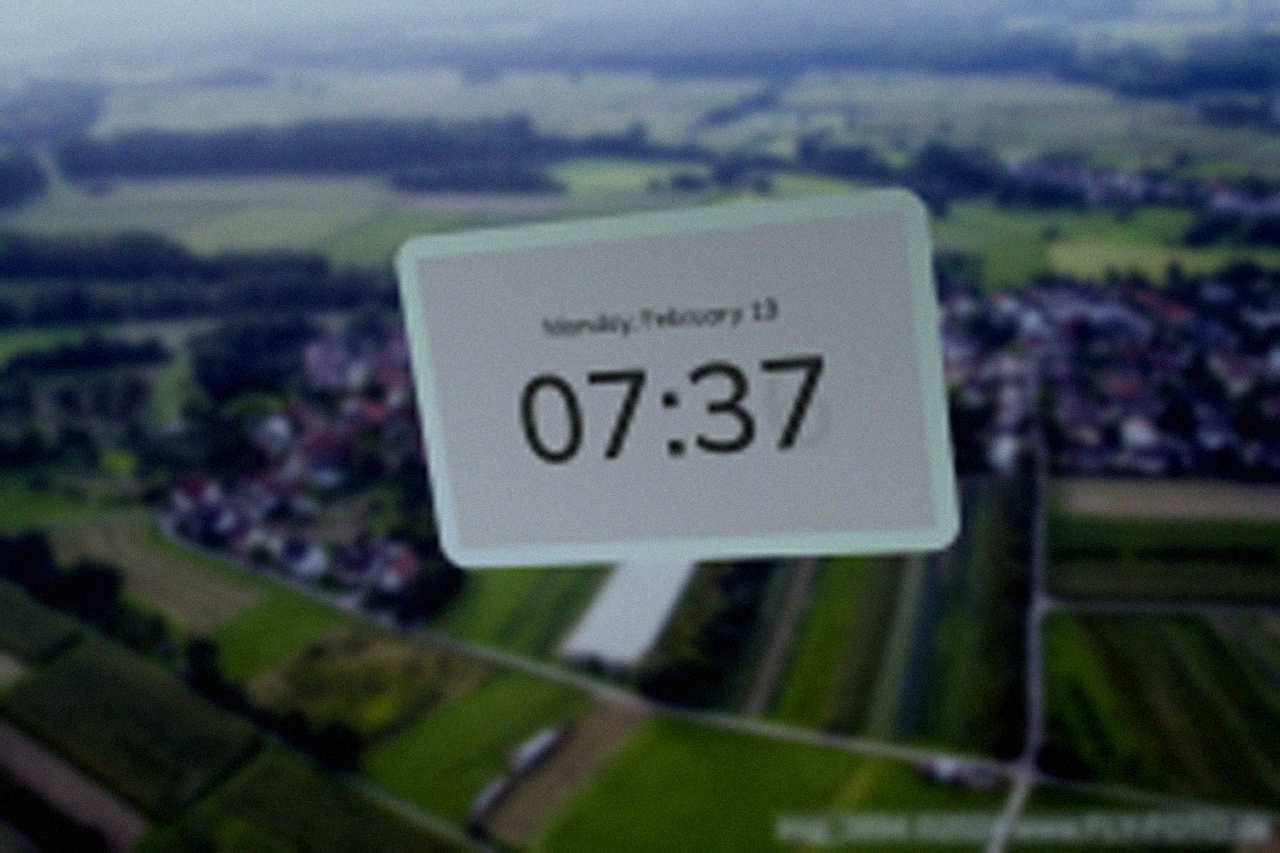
7:37
